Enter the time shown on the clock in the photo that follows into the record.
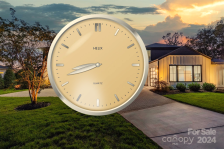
8:42
